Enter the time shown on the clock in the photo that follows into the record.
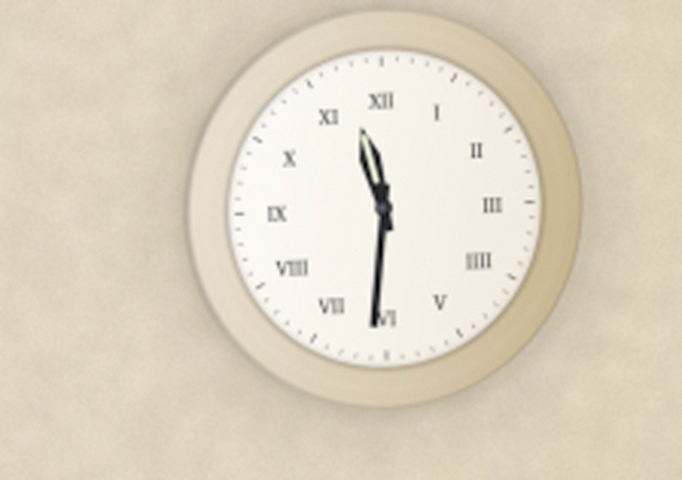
11:31
